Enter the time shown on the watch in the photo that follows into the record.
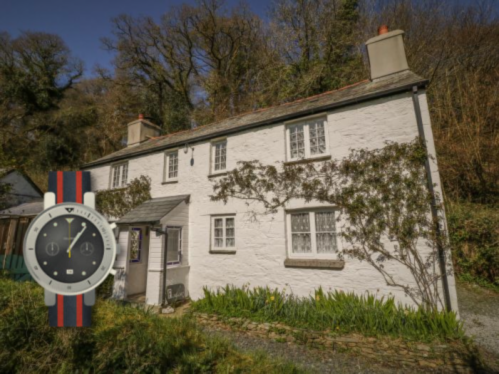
1:06
